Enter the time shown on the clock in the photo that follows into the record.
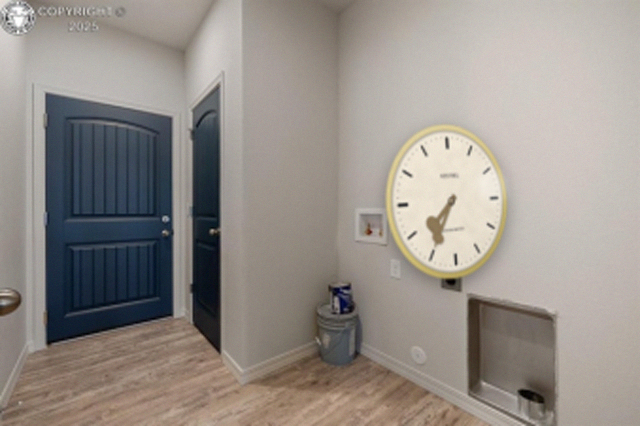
7:35
